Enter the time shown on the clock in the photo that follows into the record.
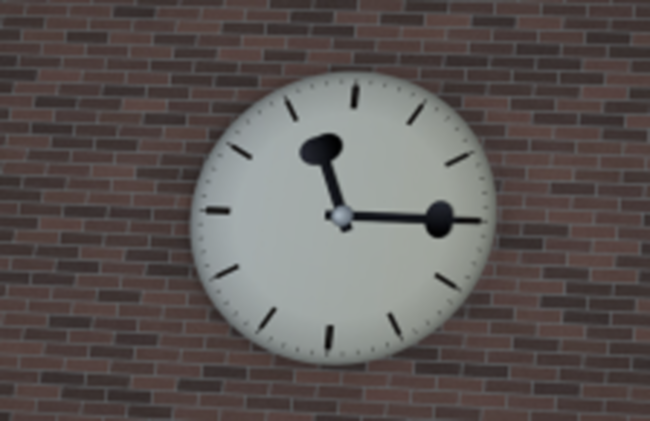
11:15
